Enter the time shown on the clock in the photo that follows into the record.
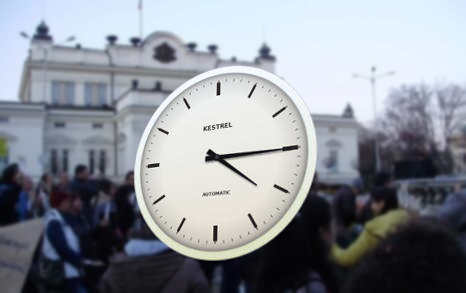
4:15
